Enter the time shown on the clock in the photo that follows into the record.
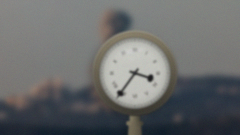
3:36
